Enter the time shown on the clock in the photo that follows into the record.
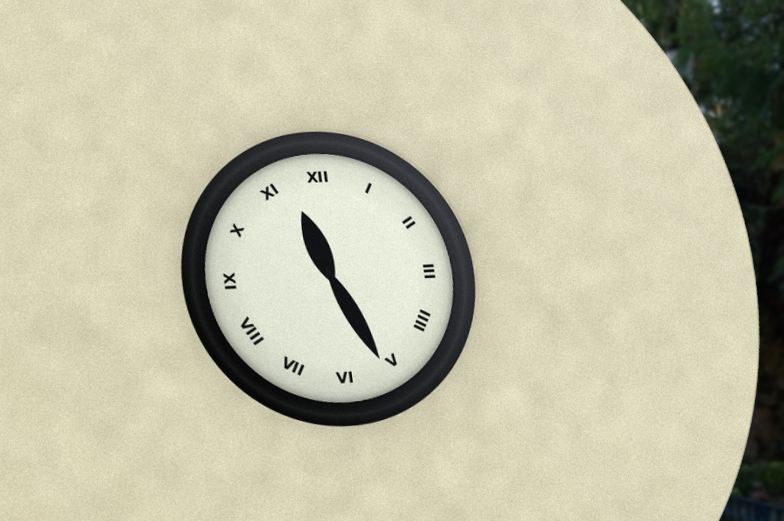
11:26
